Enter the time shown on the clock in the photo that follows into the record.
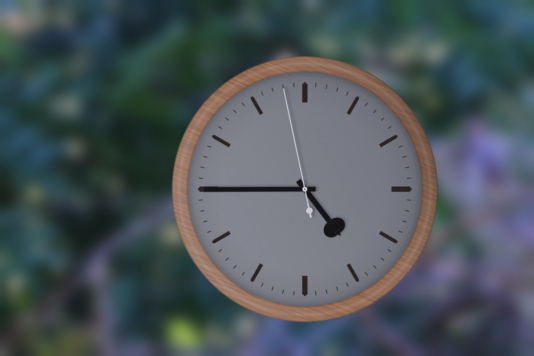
4:44:58
